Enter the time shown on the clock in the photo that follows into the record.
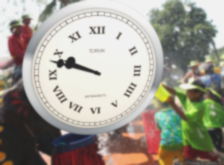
9:48
